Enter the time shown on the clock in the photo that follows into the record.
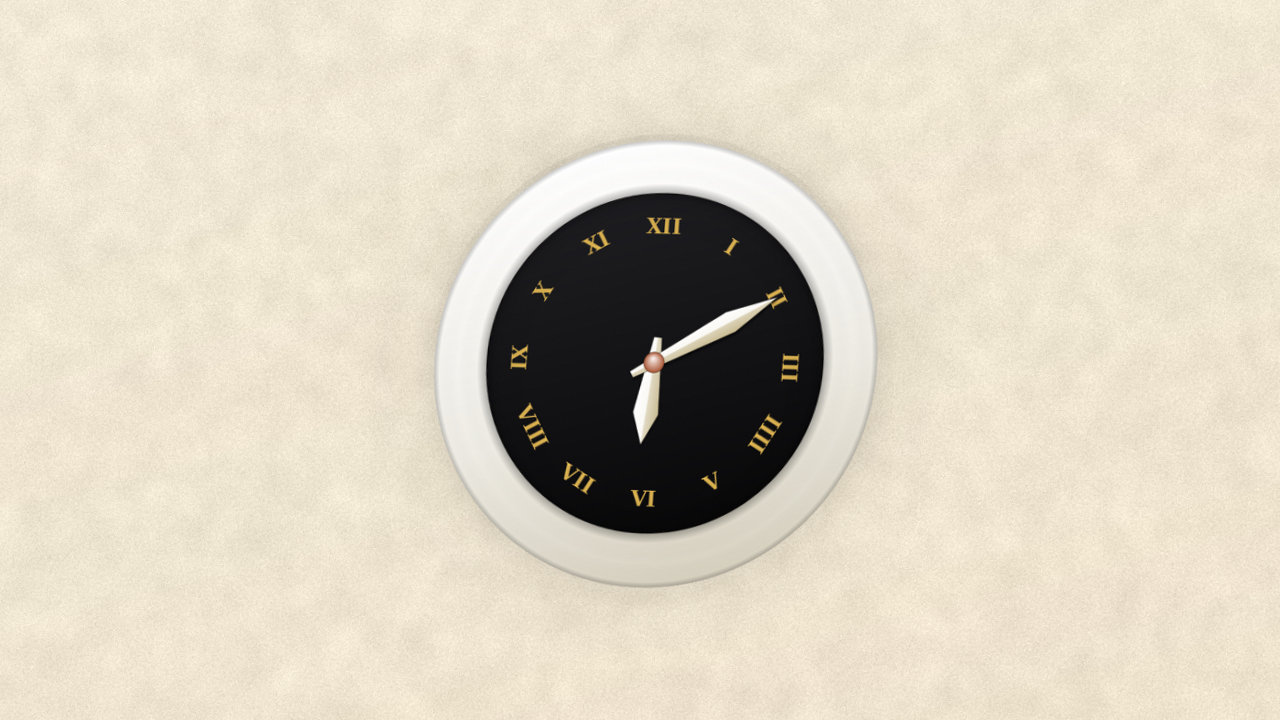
6:10
